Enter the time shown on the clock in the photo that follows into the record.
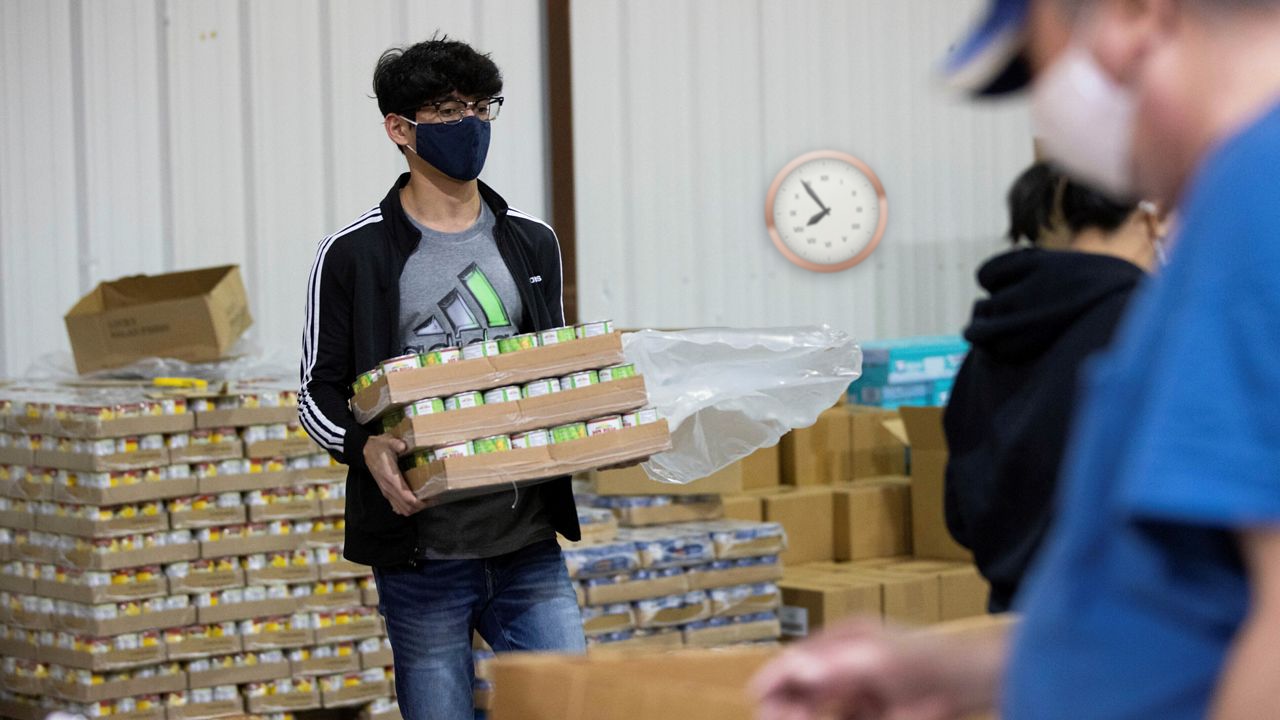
7:54
